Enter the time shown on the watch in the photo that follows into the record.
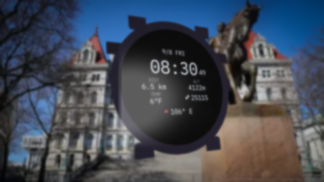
8:30
